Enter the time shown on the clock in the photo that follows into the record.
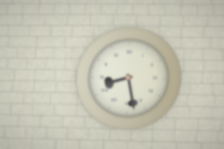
8:28
